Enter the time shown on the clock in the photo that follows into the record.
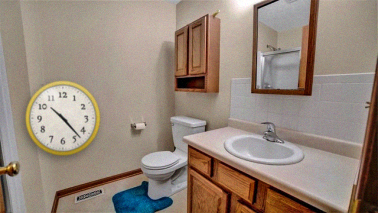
10:23
